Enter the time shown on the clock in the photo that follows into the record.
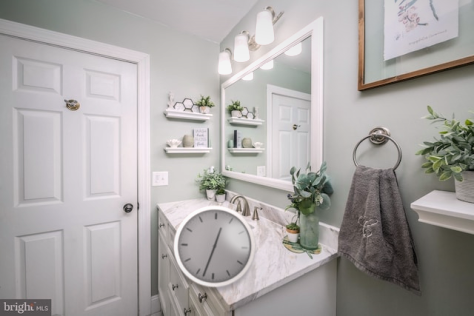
12:33
